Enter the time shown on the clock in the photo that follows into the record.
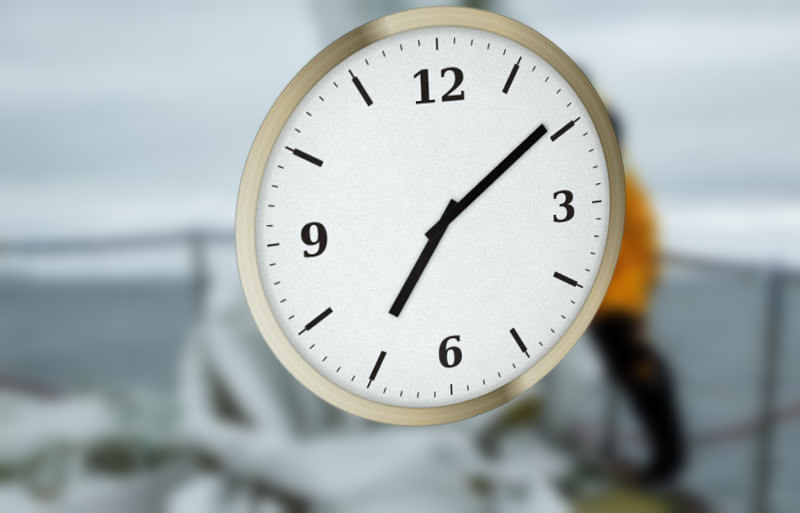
7:09
